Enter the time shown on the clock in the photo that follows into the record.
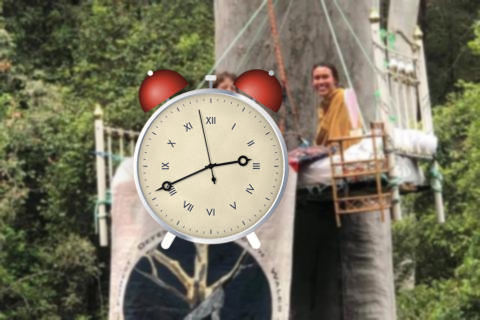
2:40:58
